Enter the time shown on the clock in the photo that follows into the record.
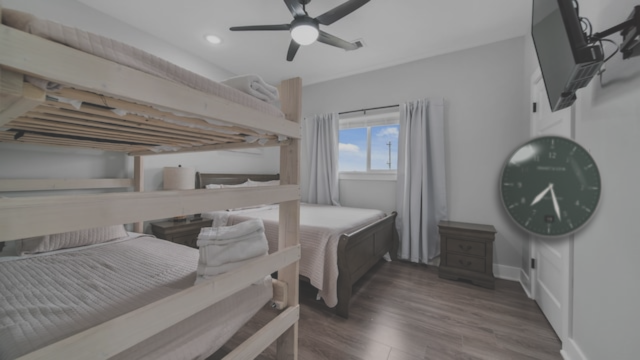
7:27
